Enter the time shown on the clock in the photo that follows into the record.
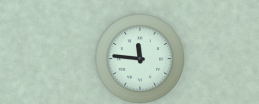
11:46
